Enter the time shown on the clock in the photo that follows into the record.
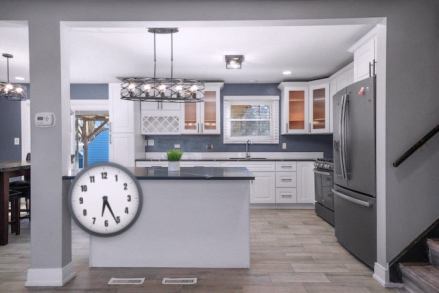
6:26
